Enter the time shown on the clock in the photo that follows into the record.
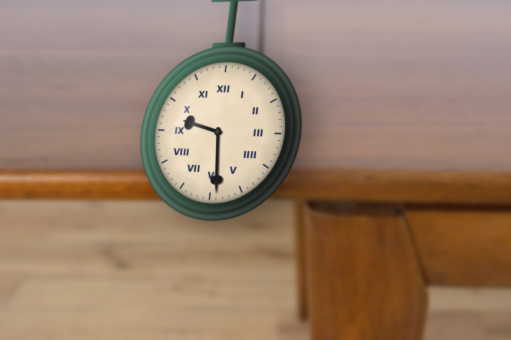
9:29
